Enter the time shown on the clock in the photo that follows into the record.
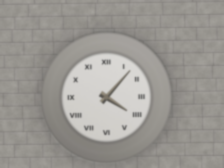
4:07
